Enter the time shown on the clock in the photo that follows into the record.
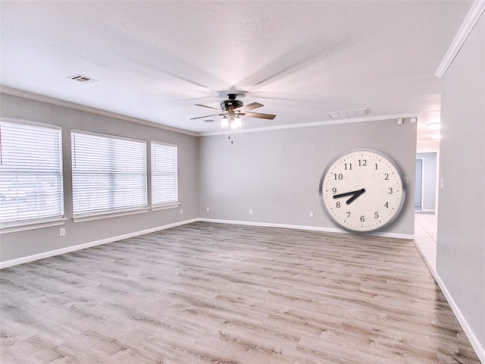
7:43
